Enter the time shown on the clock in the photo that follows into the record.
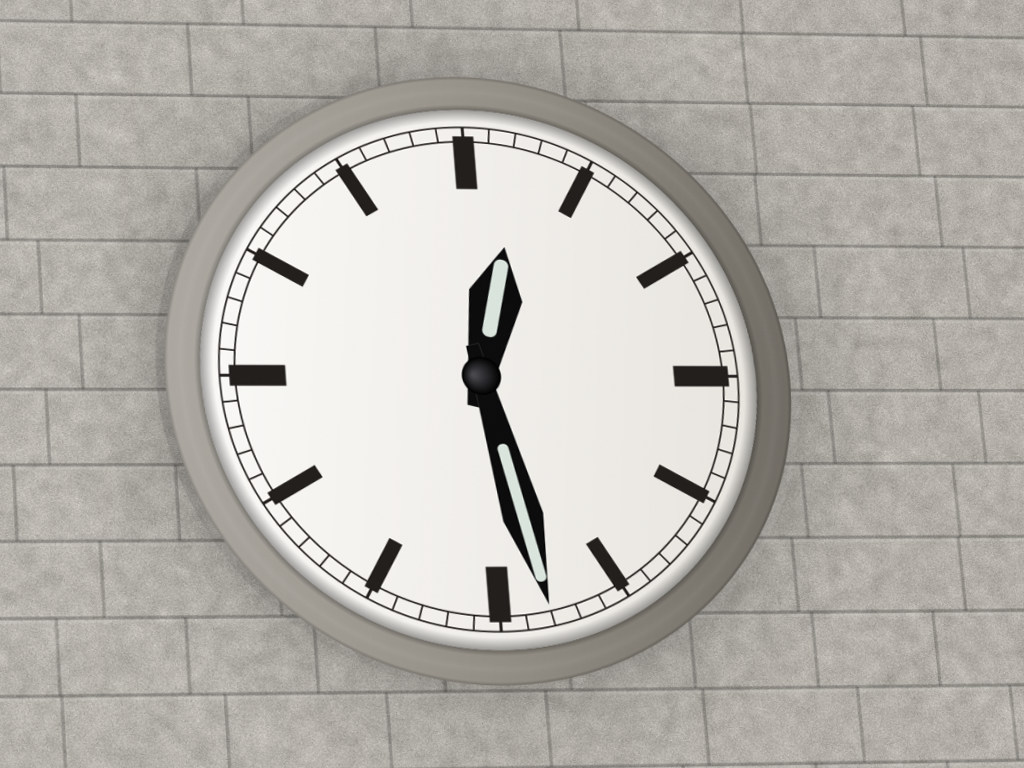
12:28
